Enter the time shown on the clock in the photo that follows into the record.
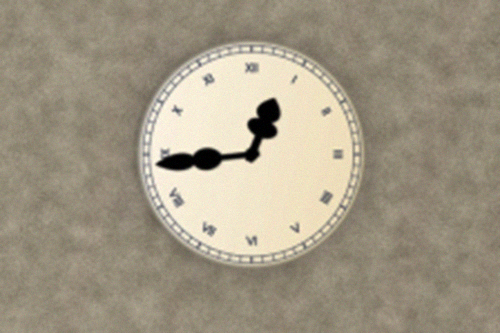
12:44
